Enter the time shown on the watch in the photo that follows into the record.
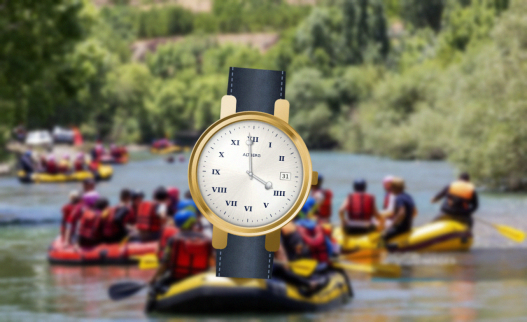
3:59
